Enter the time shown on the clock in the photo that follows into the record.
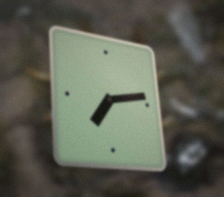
7:13
